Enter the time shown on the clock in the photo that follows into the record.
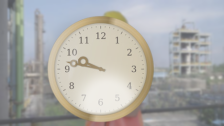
9:47
